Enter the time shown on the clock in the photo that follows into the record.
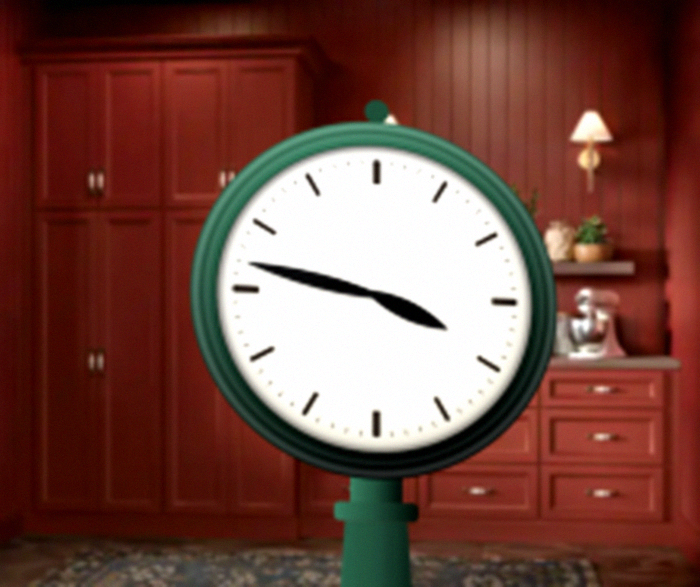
3:47
